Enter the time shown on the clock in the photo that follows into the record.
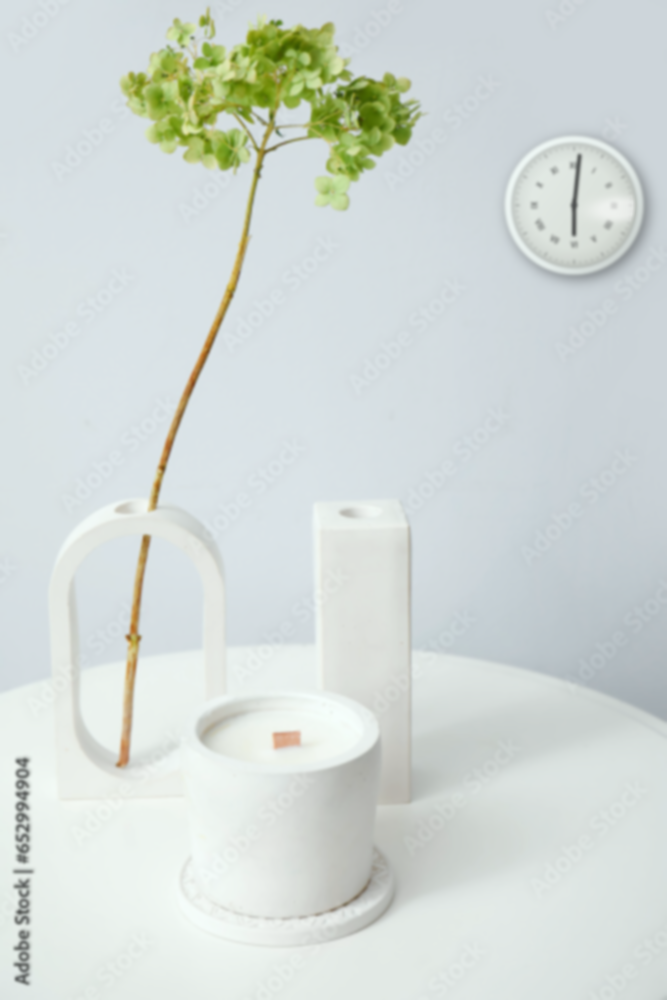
6:01
